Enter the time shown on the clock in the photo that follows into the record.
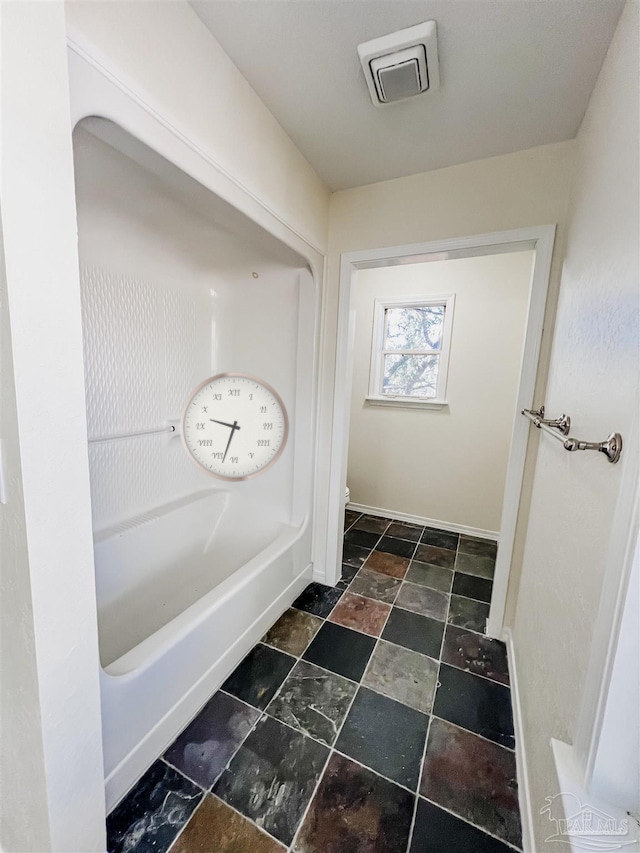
9:33
